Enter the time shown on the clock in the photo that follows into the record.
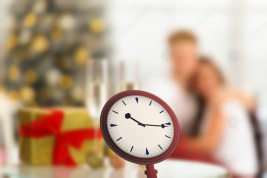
10:16
